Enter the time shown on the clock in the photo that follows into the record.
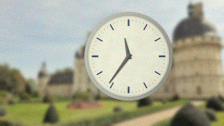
11:36
